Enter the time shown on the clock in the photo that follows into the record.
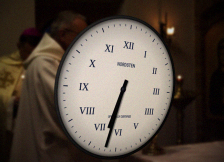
6:32
